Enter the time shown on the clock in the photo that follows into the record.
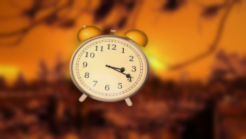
3:19
